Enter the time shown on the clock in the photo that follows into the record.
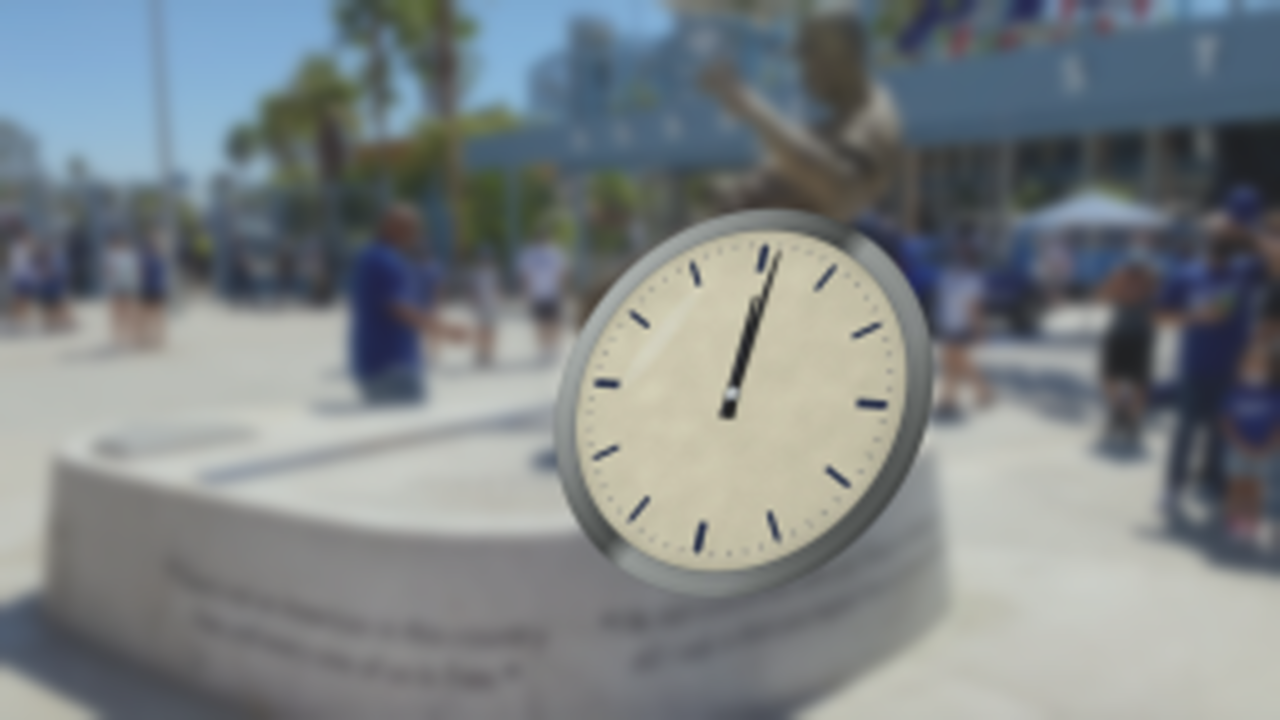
12:01
